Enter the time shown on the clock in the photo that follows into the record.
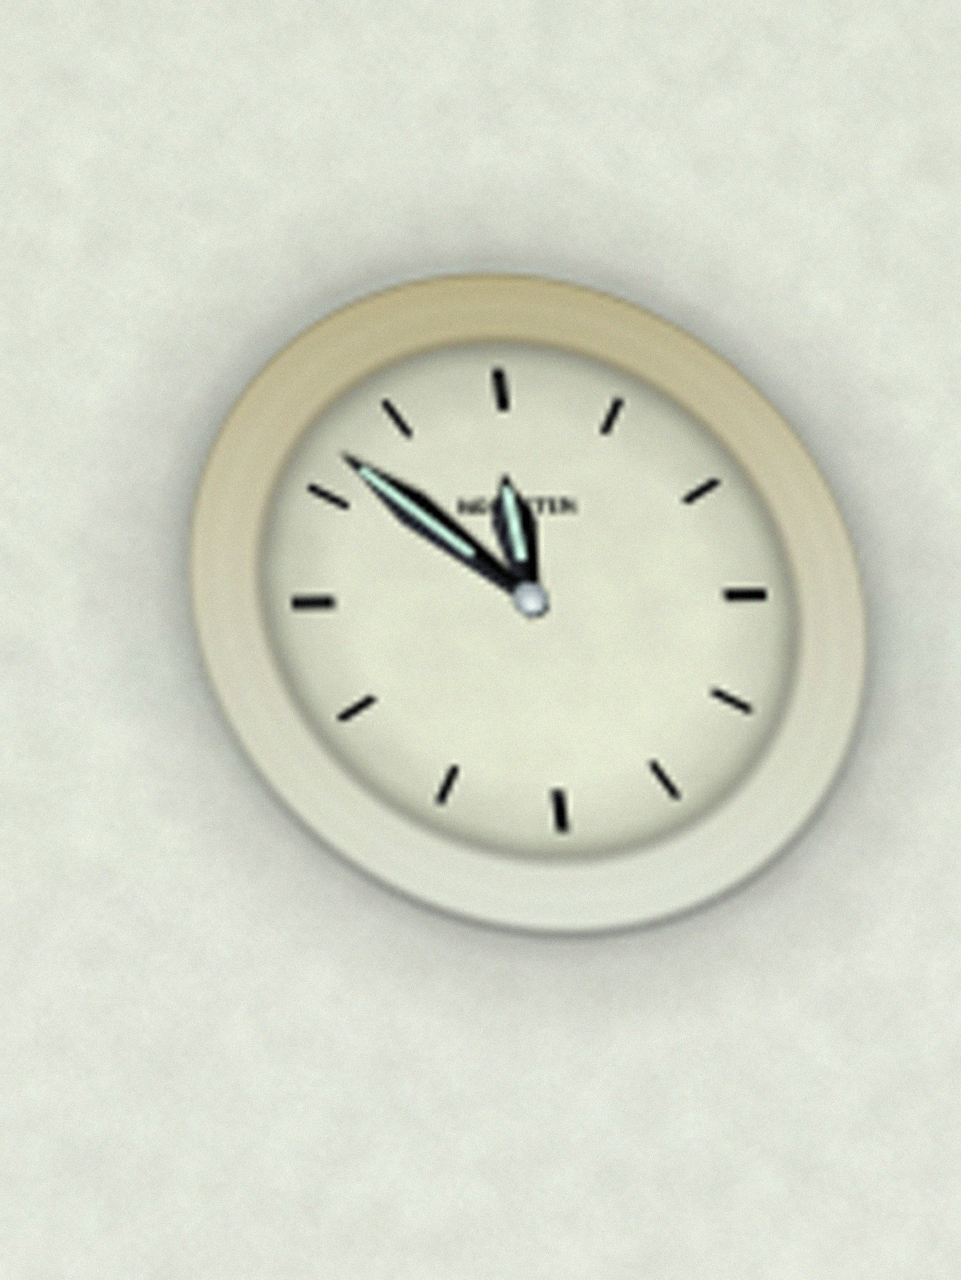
11:52
